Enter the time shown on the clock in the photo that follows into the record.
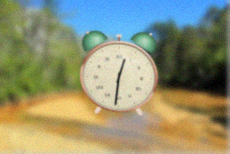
12:31
